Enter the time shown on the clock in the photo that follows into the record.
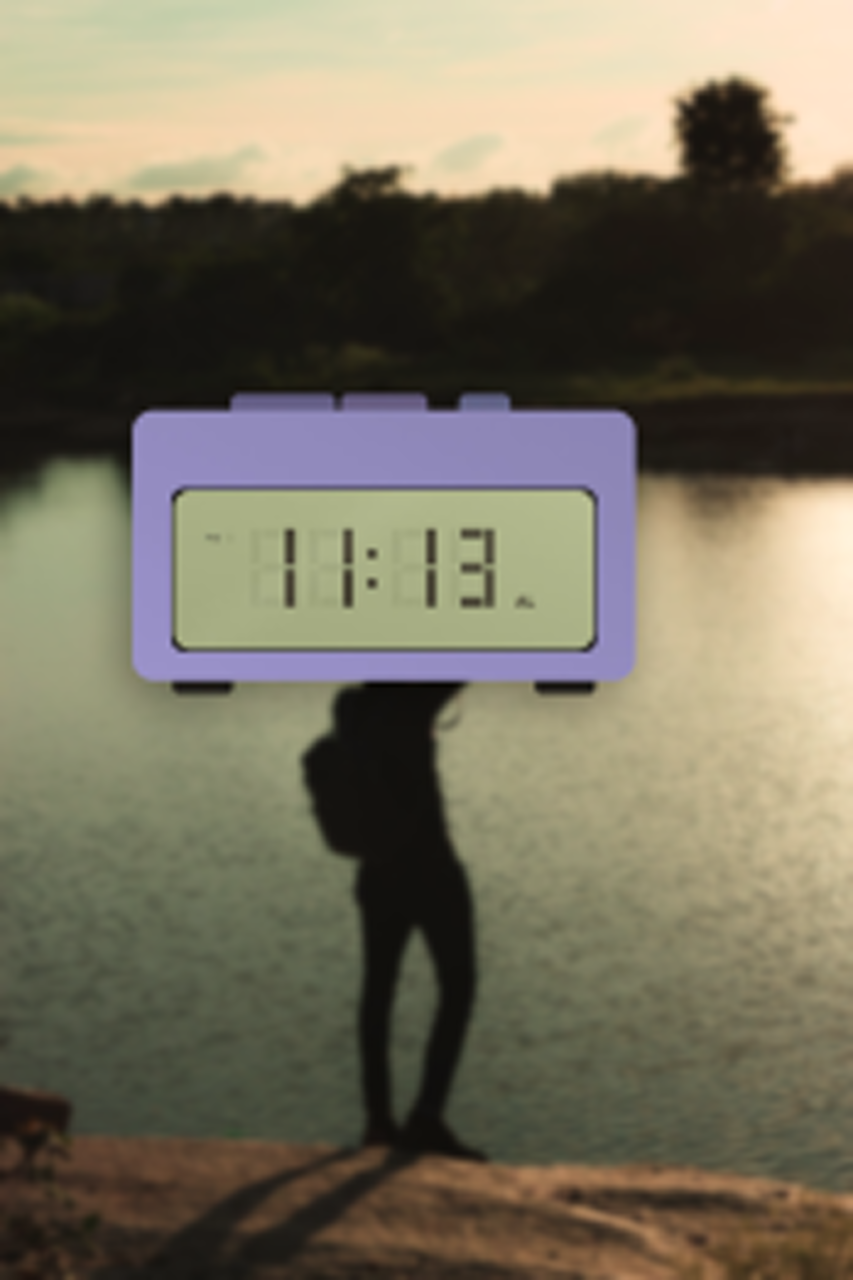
11:13
